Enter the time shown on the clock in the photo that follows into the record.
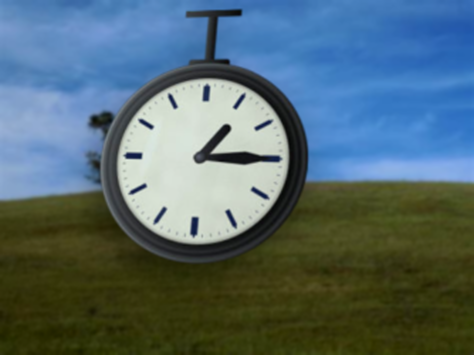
1:15
